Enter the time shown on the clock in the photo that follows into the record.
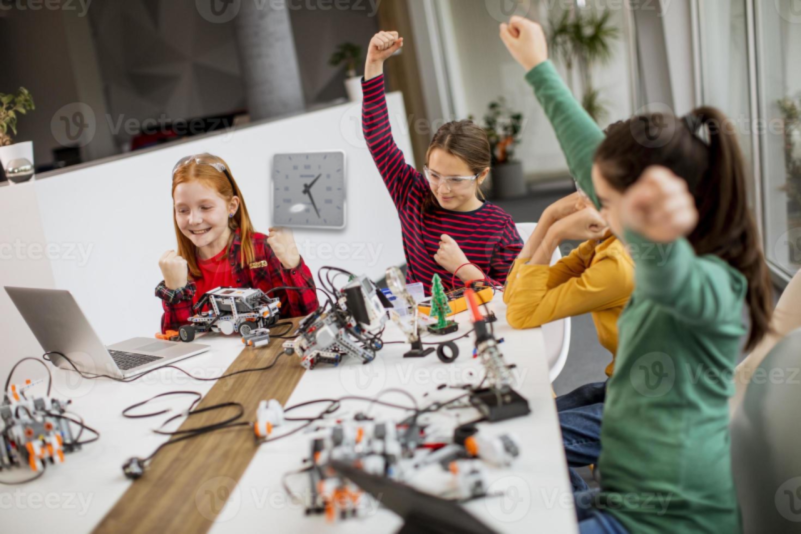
1:26
